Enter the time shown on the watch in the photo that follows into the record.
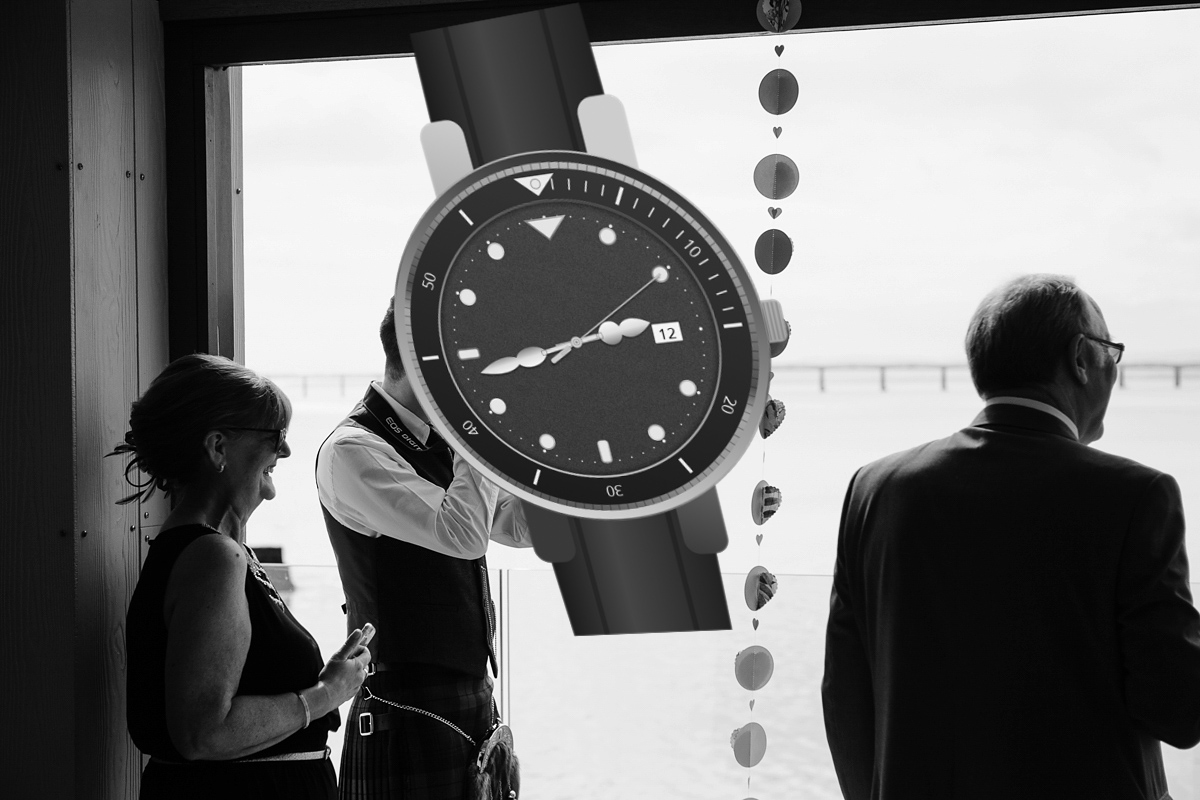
2:43:10
